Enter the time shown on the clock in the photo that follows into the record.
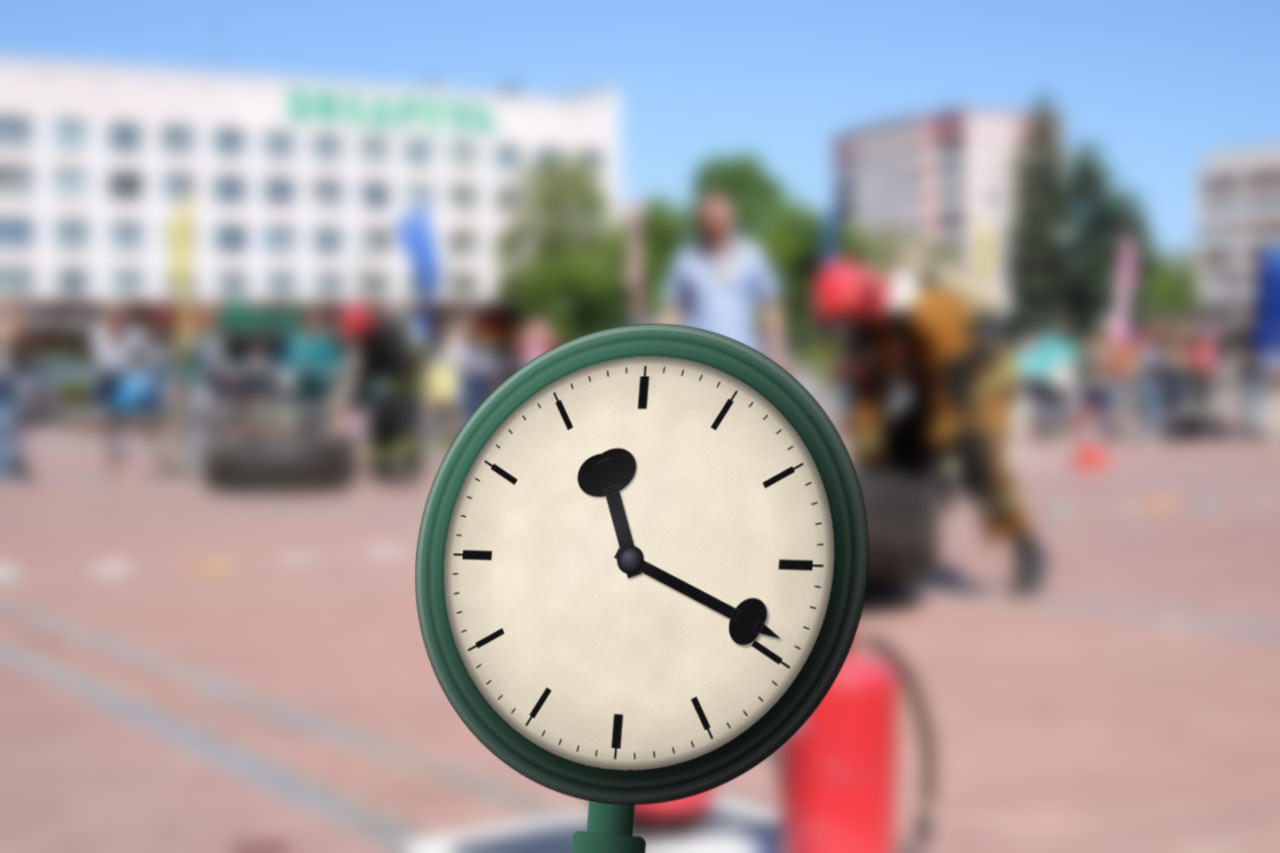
11:19
